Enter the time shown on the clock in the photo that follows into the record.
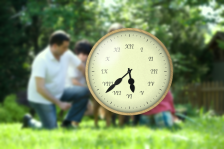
5:38
